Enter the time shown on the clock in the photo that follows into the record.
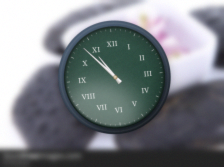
10:53
